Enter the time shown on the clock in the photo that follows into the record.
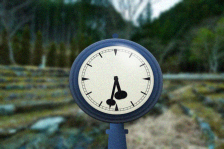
5:32
